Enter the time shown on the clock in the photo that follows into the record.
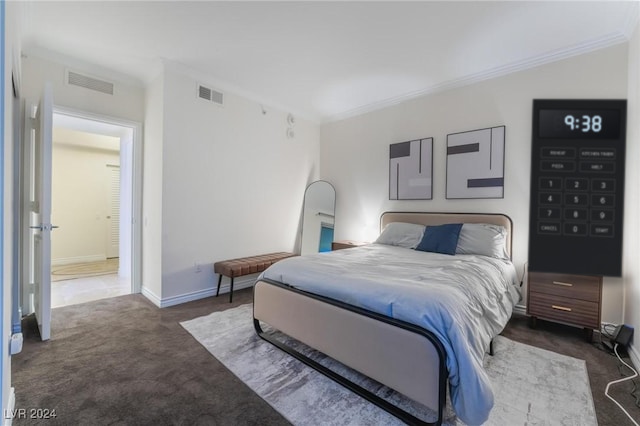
9:38
